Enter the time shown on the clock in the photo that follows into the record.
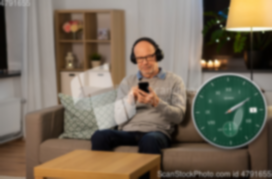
2:10
